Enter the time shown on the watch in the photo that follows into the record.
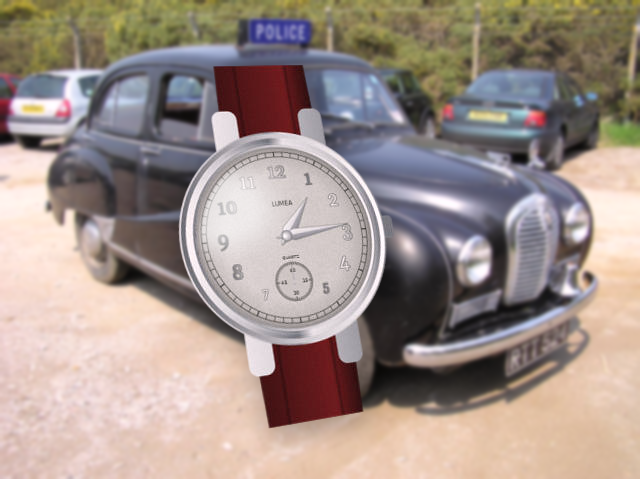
1:14
